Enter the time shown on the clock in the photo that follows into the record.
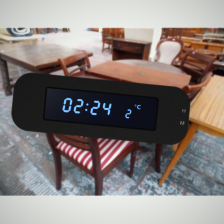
2:24
